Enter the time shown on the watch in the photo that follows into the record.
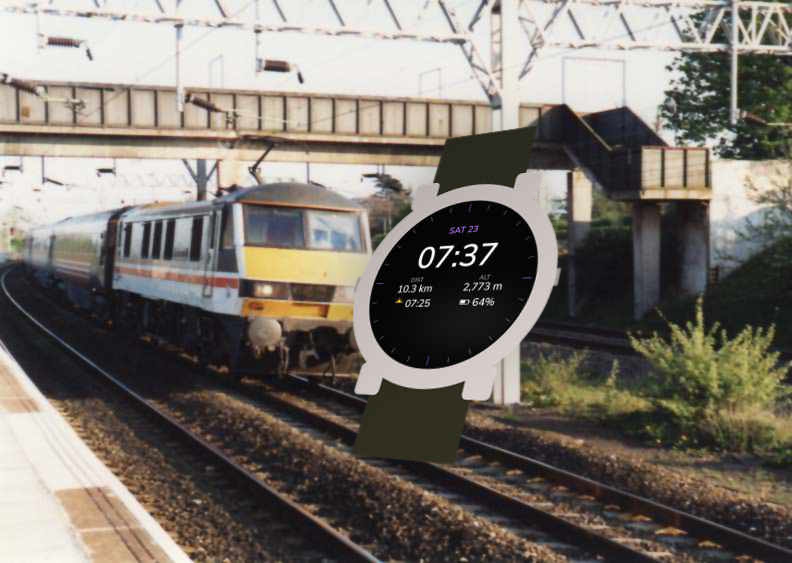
7:37
